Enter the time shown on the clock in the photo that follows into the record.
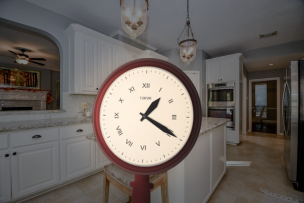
1:20
